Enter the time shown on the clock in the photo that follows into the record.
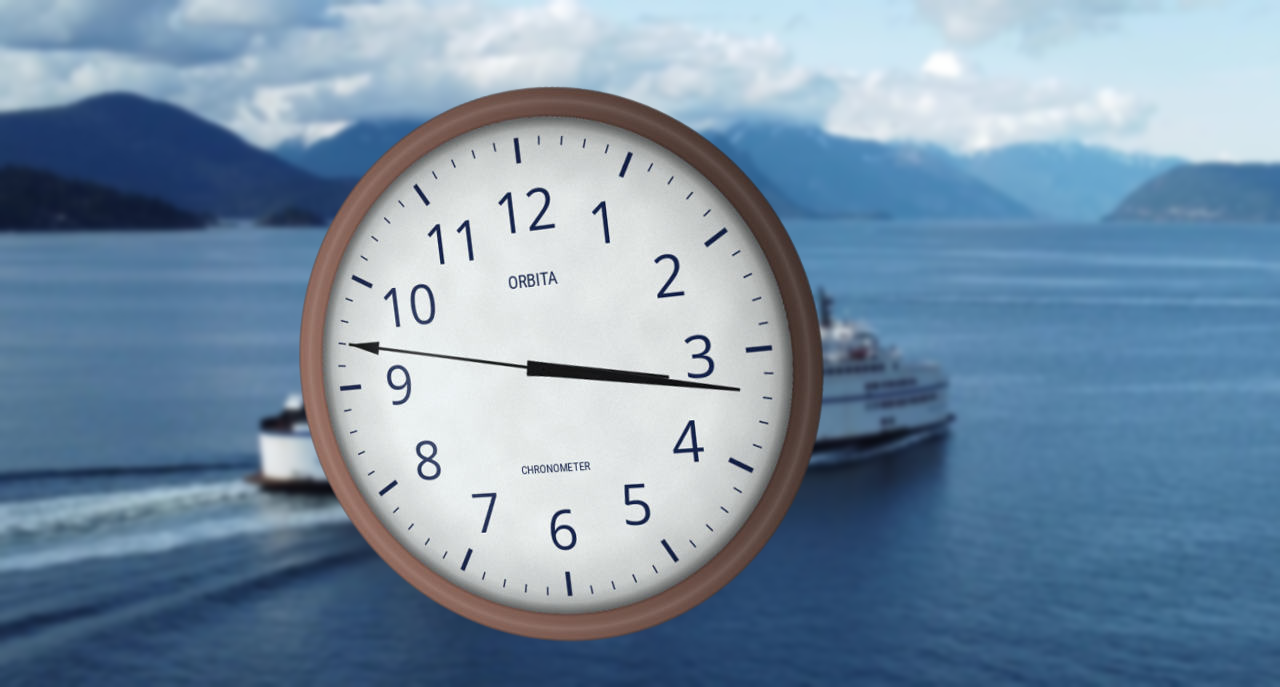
3:16:47
